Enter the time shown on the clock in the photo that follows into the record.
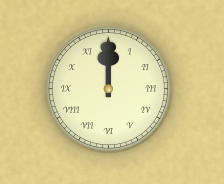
12:00
